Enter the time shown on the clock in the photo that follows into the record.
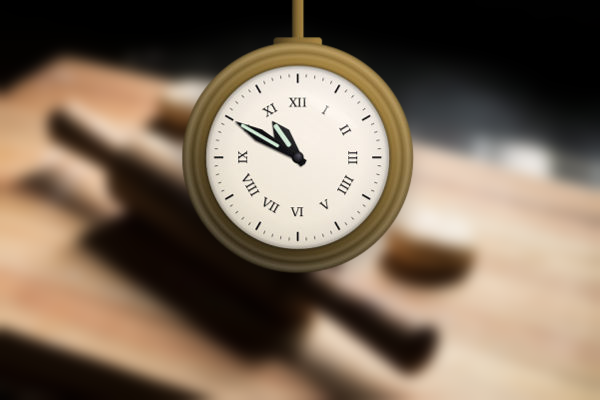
10:50
